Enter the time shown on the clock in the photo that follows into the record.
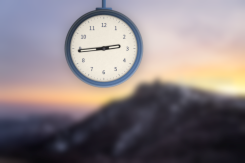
2:44
